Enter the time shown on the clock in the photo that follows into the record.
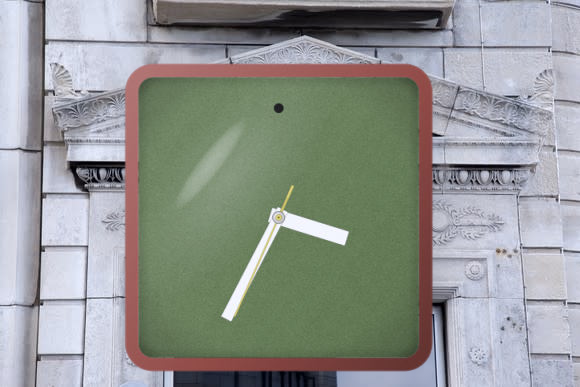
3:34:34
